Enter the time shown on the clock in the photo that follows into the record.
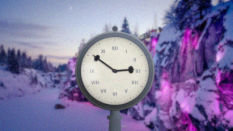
2:51
